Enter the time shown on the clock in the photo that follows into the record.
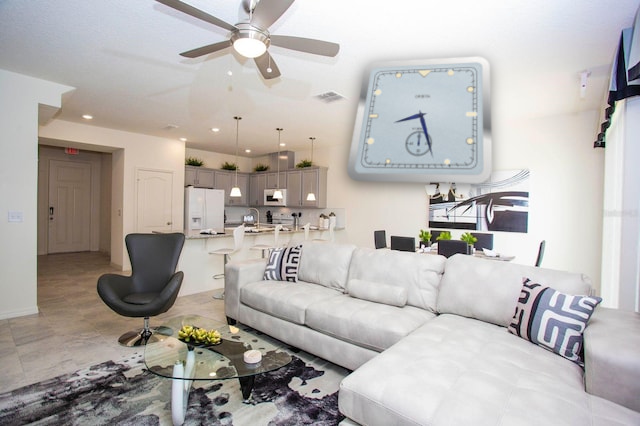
8:27
